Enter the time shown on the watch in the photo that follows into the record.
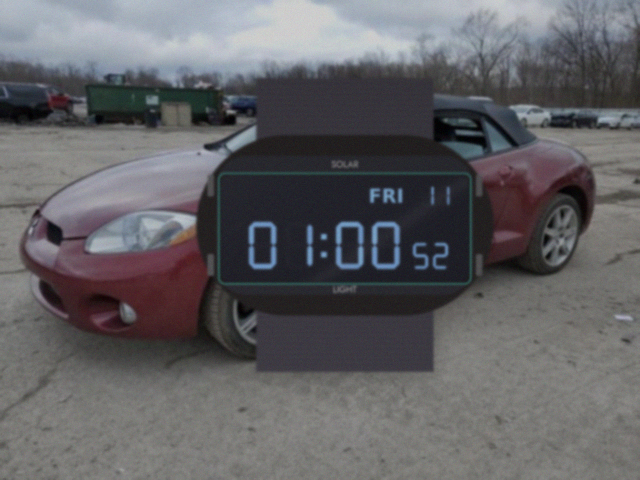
1:00:52
